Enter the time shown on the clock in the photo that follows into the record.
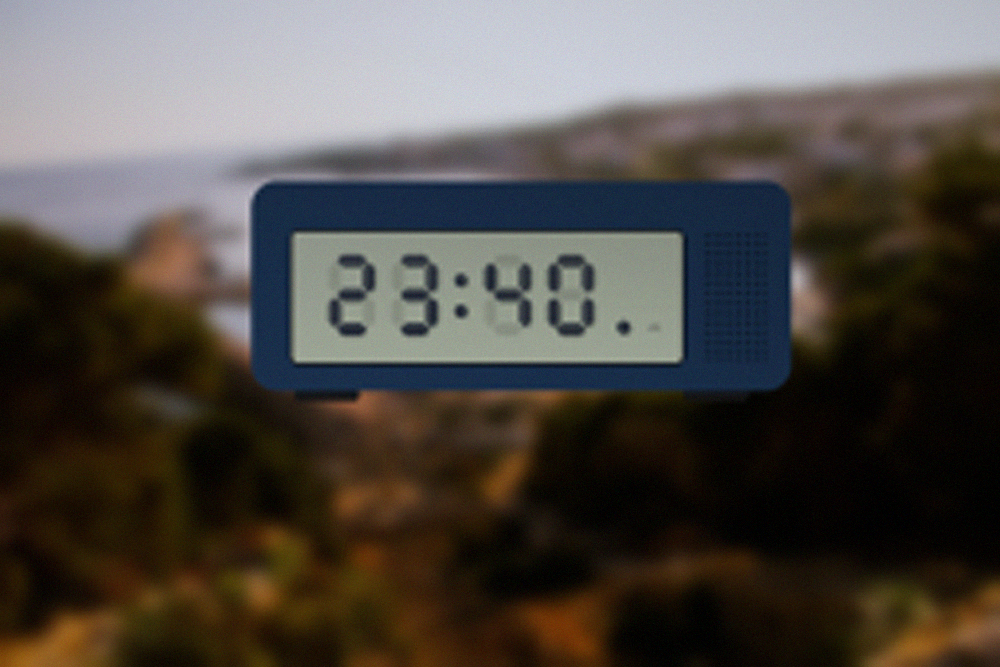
23:40
